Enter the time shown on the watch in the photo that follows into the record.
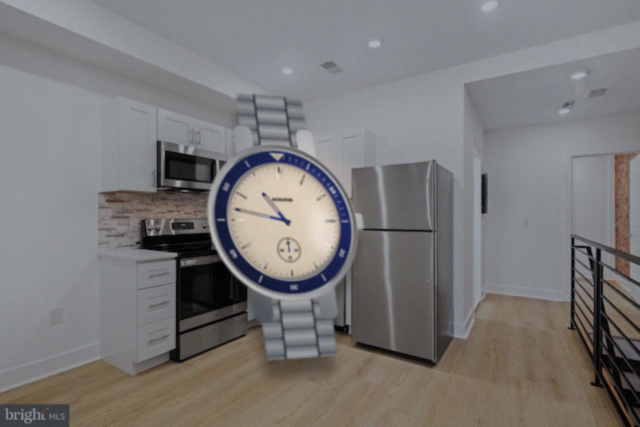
10:47
